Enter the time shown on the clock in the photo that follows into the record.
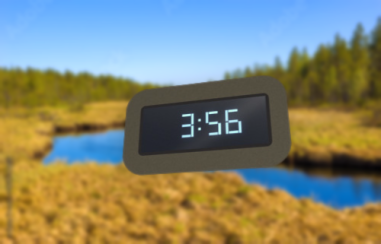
3:56
